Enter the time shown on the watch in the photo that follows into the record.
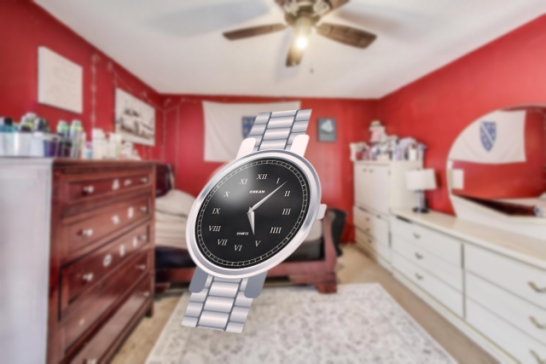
5:07
